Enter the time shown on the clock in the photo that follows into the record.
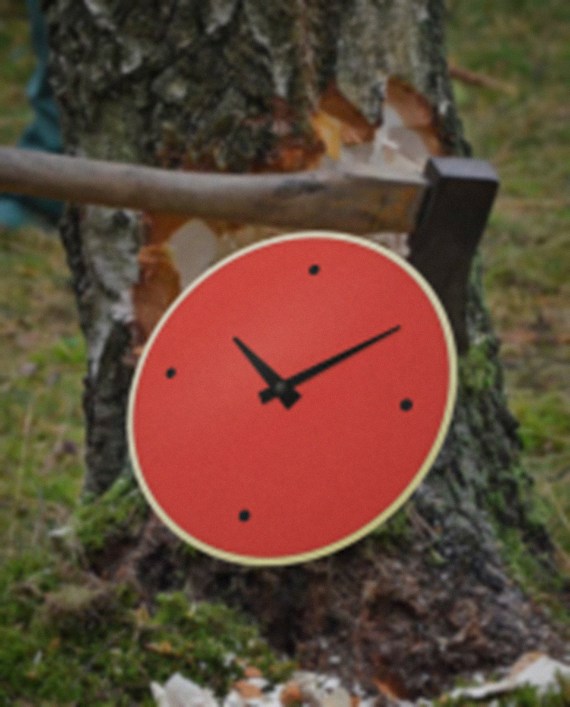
10:09
